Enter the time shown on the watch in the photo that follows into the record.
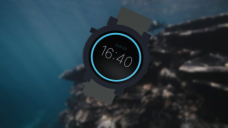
16:40
